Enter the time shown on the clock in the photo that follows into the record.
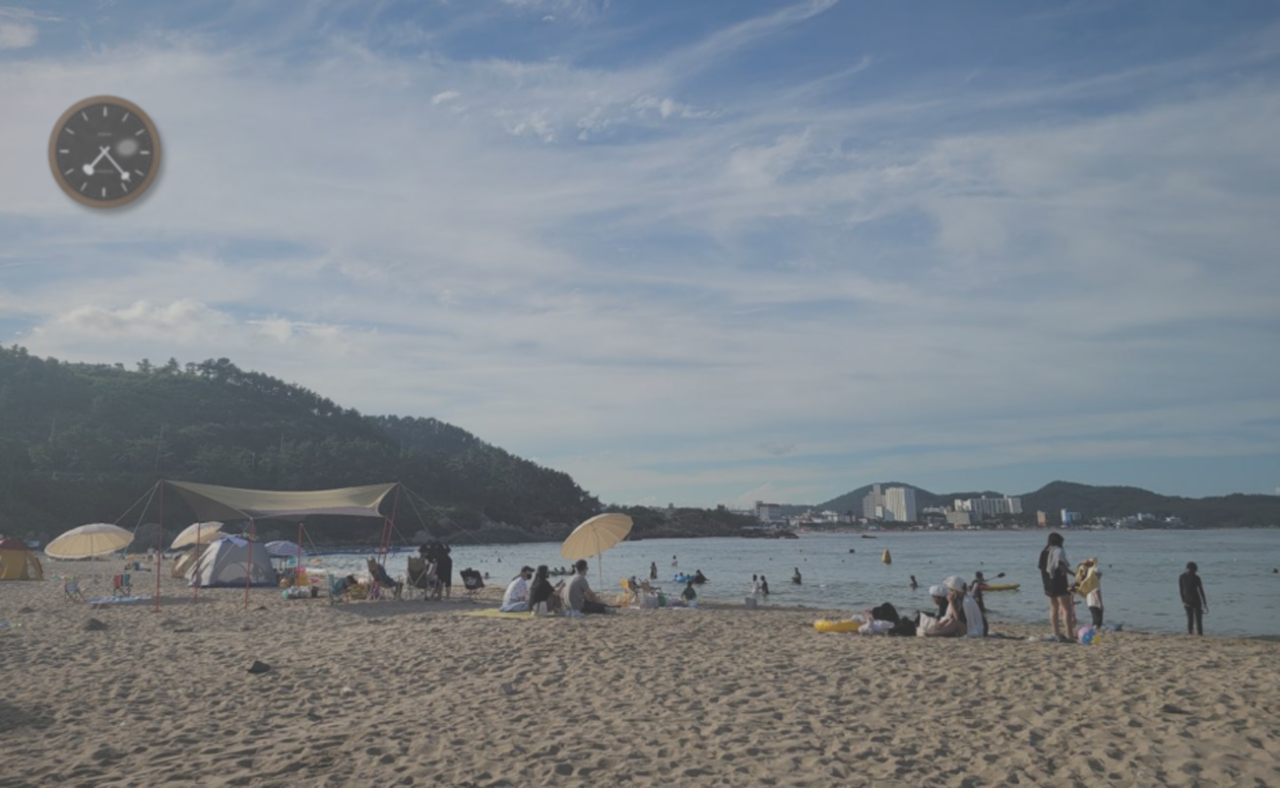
7:23
